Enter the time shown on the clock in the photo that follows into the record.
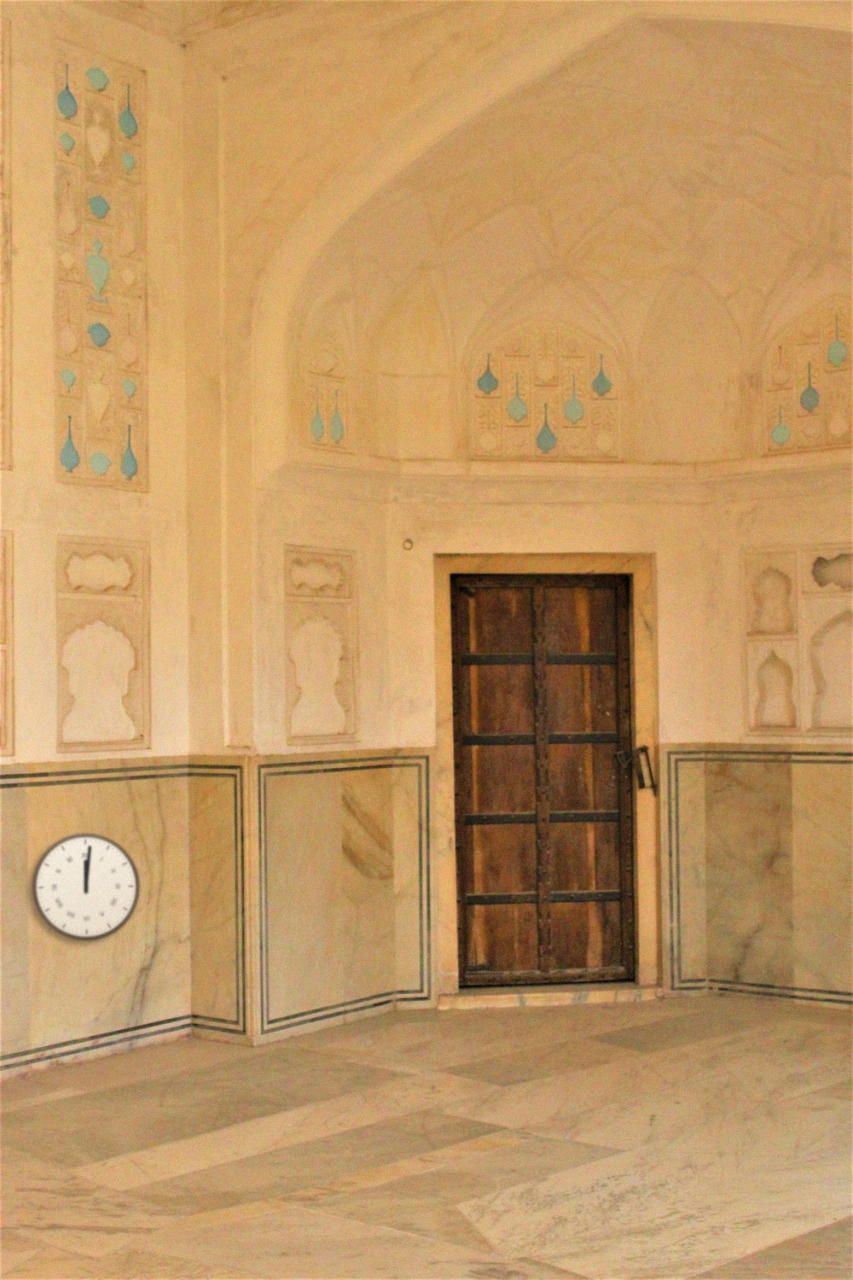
12:01
